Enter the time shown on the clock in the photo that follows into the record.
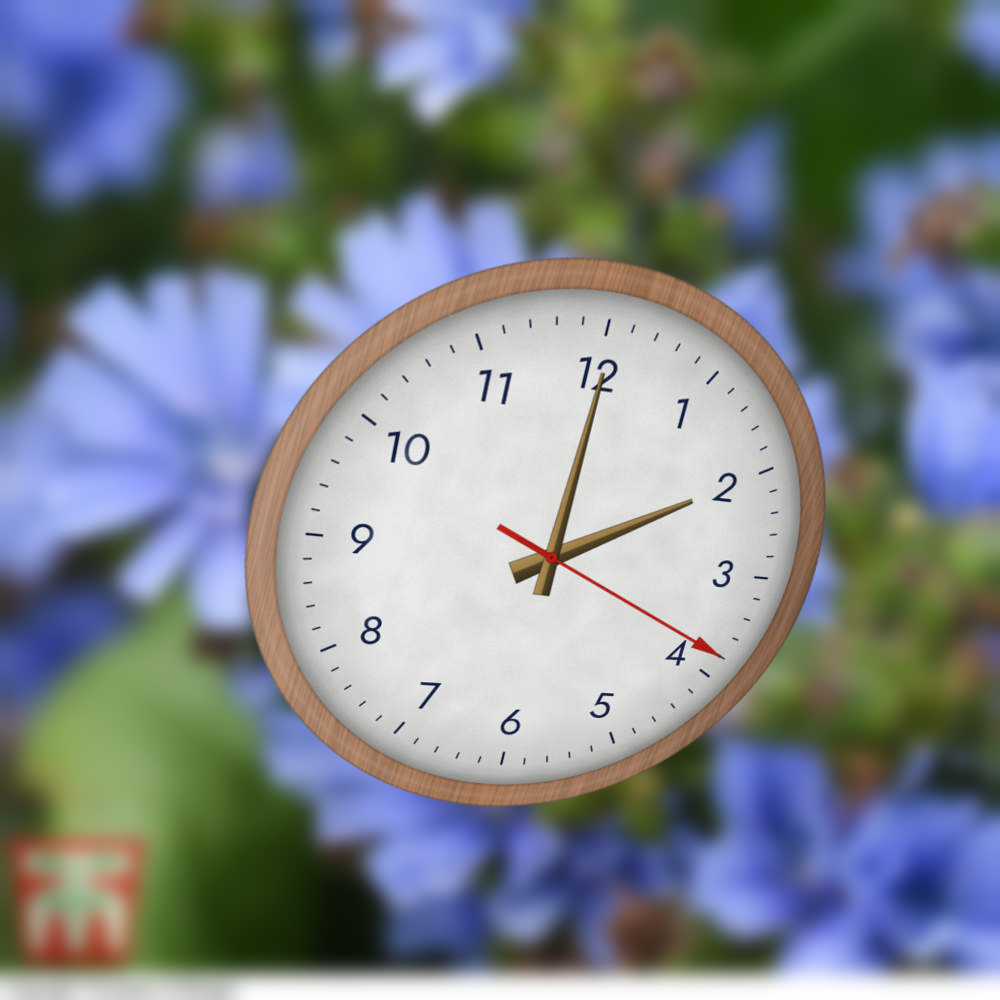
2:00:19
